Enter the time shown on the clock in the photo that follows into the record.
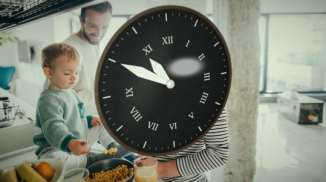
10:50
